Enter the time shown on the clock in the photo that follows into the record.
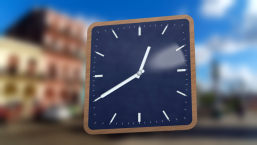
12:40
